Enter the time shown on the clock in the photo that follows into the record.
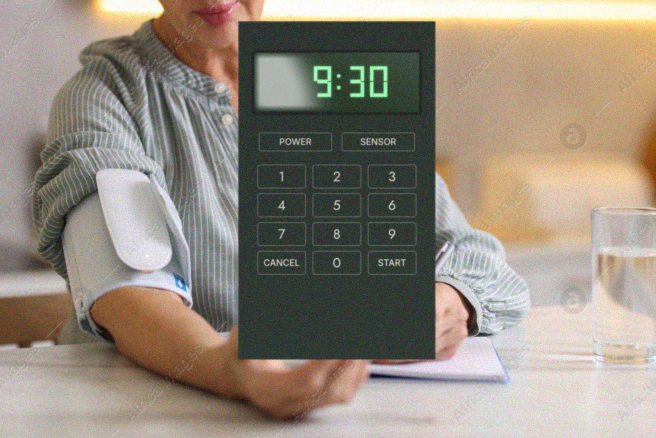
9:30
